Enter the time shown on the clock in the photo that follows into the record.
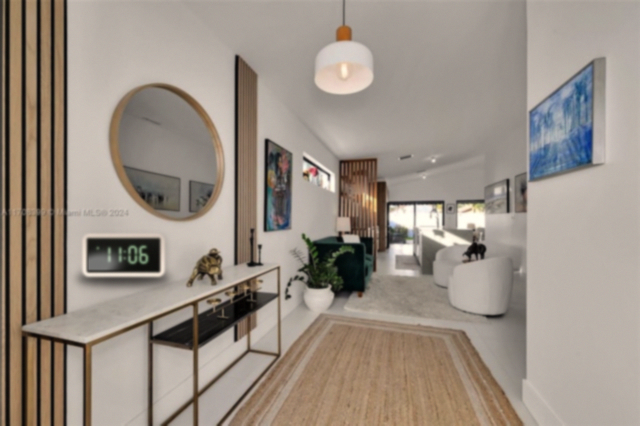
11:06
